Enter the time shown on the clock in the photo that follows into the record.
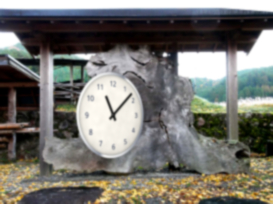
11:08
